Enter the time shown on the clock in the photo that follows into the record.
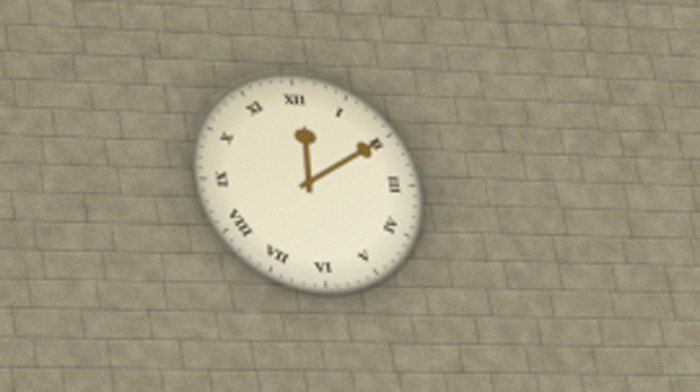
12:10
